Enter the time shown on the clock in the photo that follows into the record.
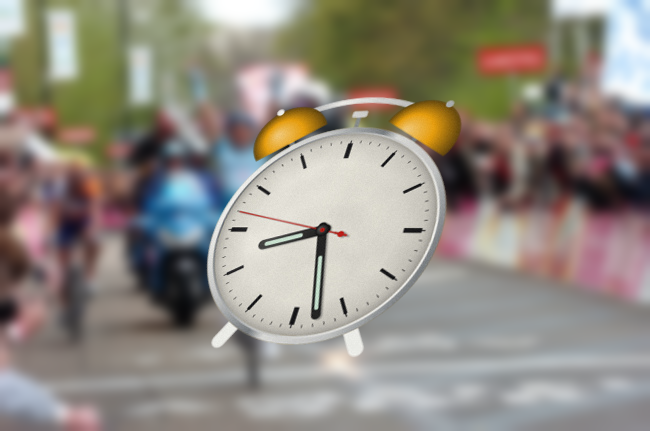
8:27:47
